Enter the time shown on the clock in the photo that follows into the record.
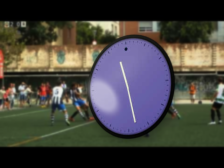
11:28
